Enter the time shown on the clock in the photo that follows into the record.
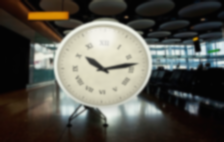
10:13
